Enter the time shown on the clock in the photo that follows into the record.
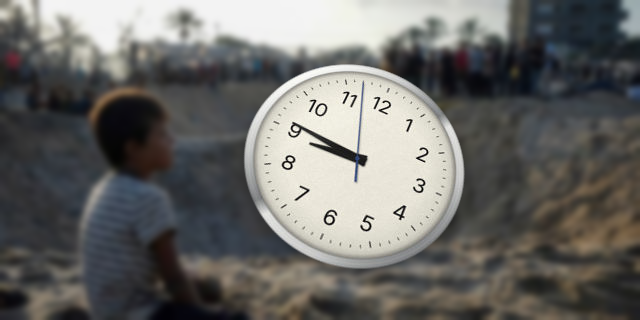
8:45:57
